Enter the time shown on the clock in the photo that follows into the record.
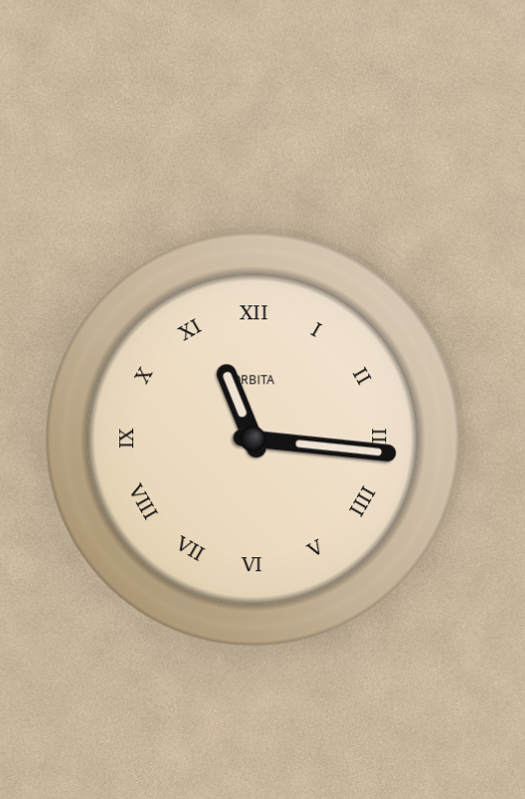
11:16
